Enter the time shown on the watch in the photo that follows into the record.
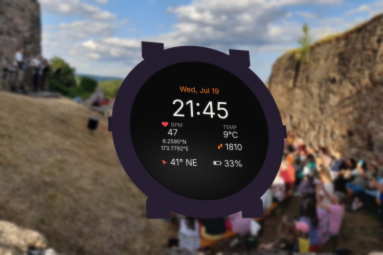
21:45
